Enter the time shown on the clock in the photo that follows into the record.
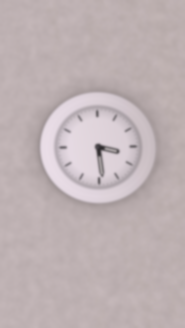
3:29
